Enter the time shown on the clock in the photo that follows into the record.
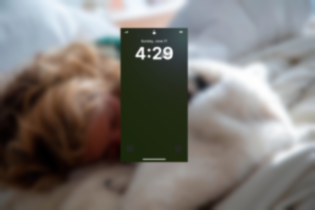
4:29
